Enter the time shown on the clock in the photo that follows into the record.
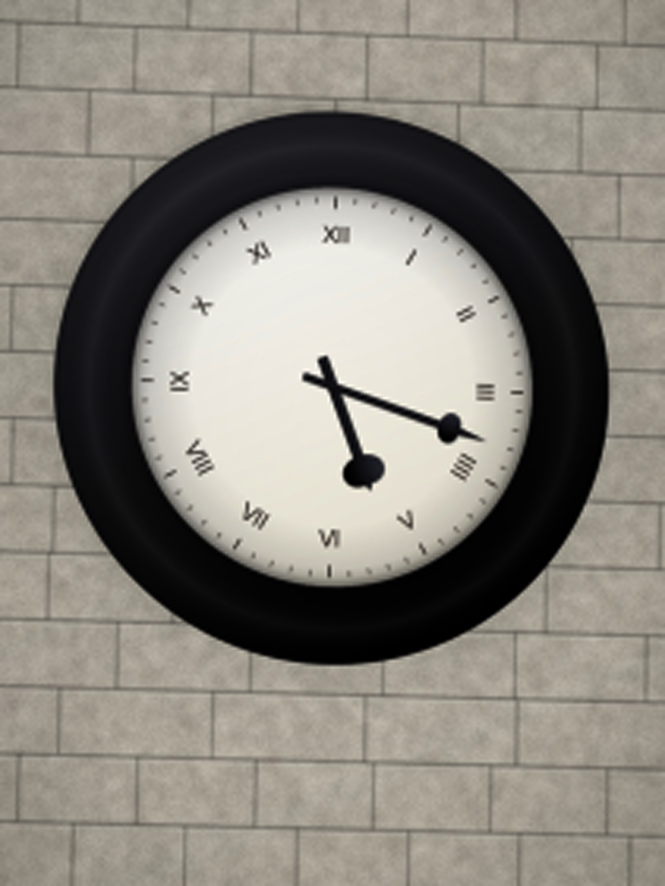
5:18
